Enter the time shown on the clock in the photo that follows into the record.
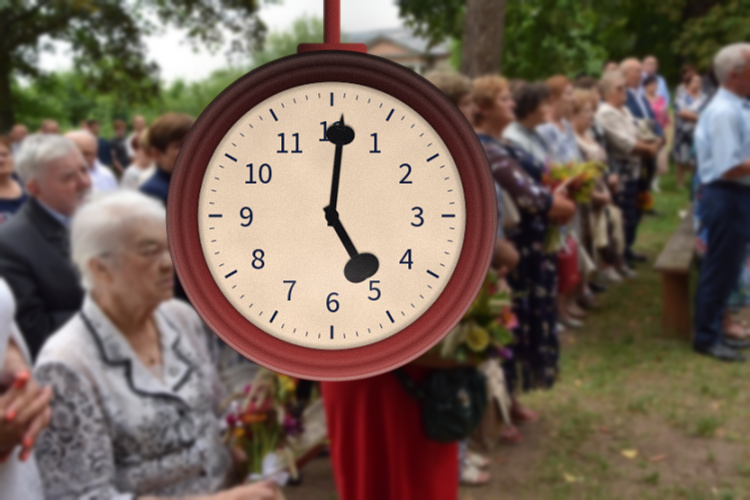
5:01
